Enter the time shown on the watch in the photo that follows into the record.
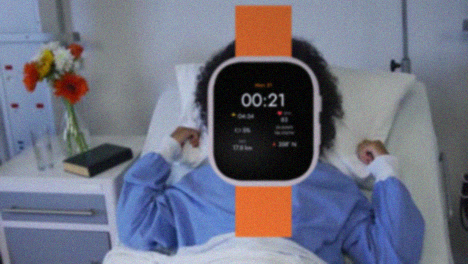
0:21
